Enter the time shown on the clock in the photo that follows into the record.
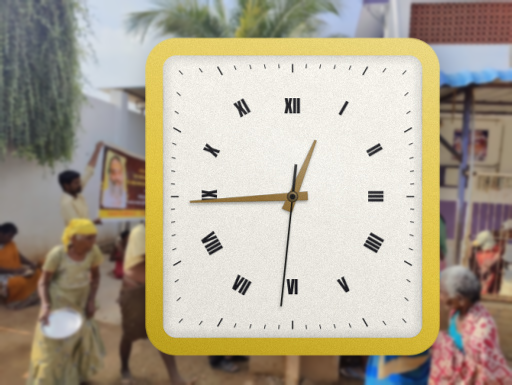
12:44:31
